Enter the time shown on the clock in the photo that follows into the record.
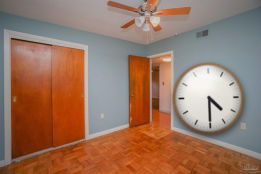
4:30
